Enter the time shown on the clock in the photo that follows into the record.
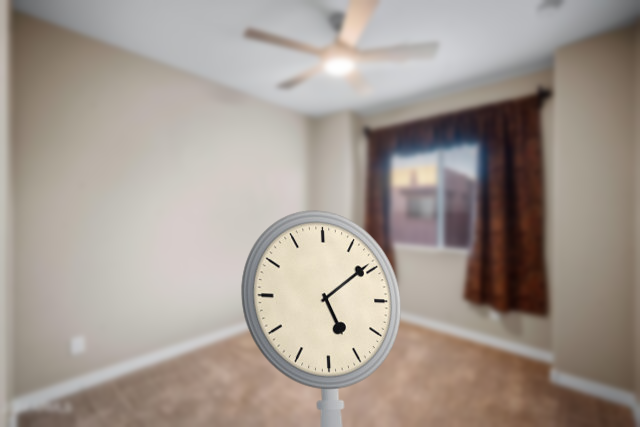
5:09
